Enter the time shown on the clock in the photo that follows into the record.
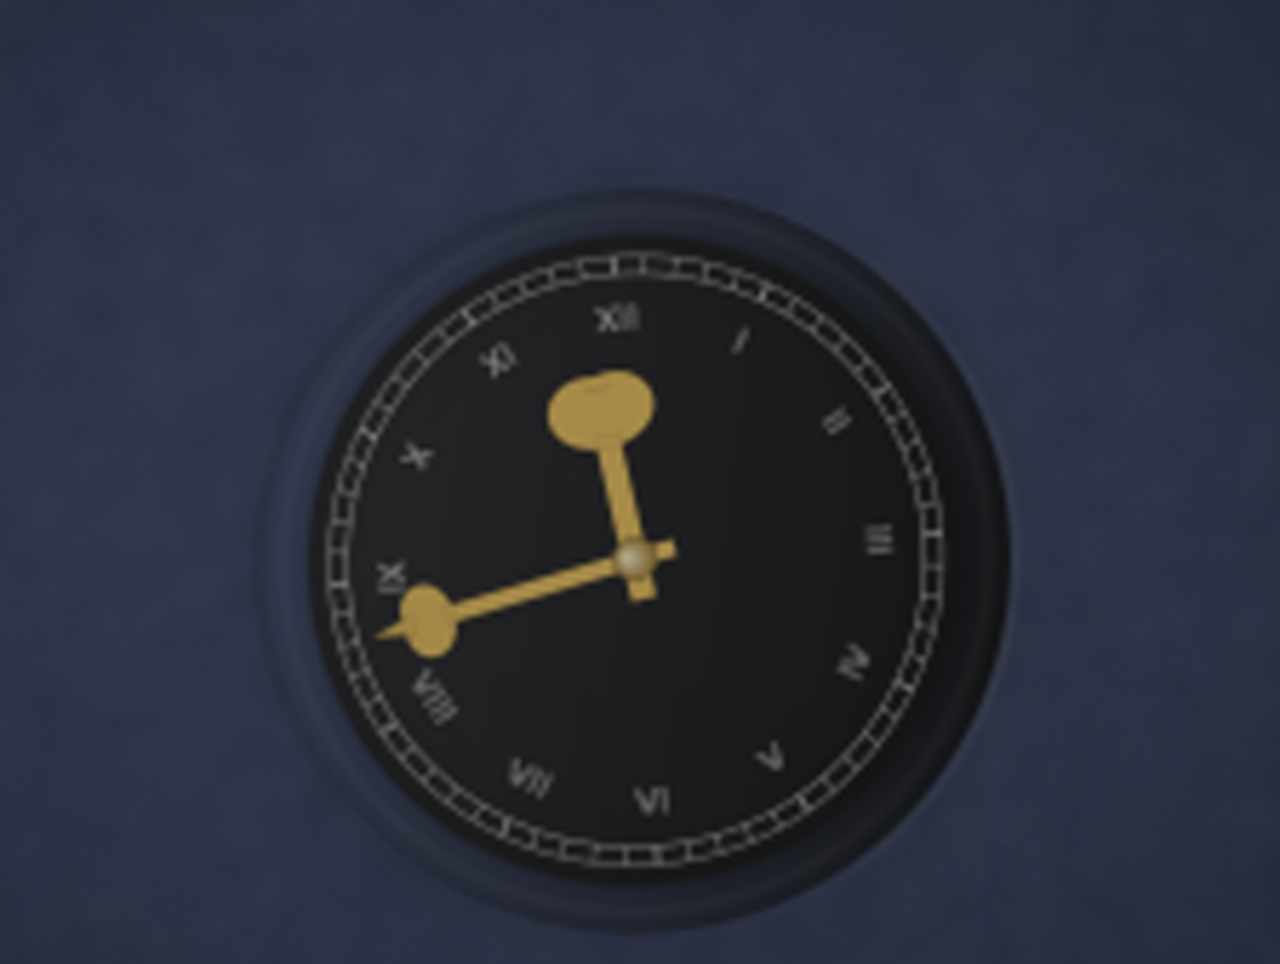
11:43
